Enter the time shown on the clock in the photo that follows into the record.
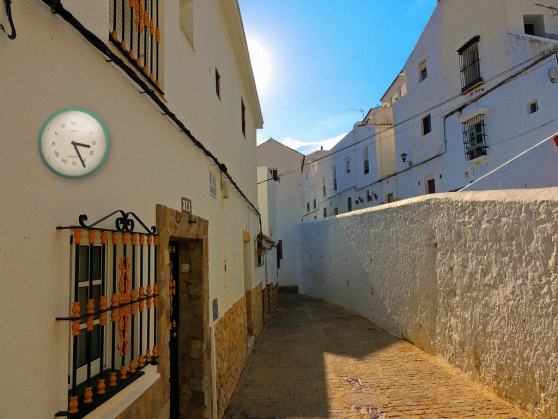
3:26
